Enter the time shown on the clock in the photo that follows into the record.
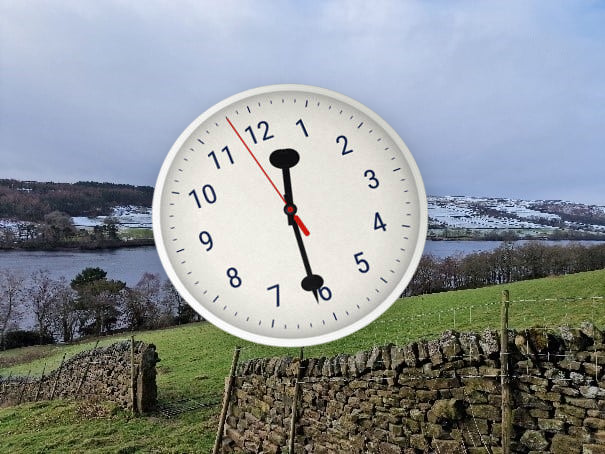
12:30:58
